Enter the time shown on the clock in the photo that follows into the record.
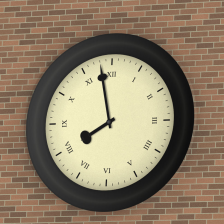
7:58
